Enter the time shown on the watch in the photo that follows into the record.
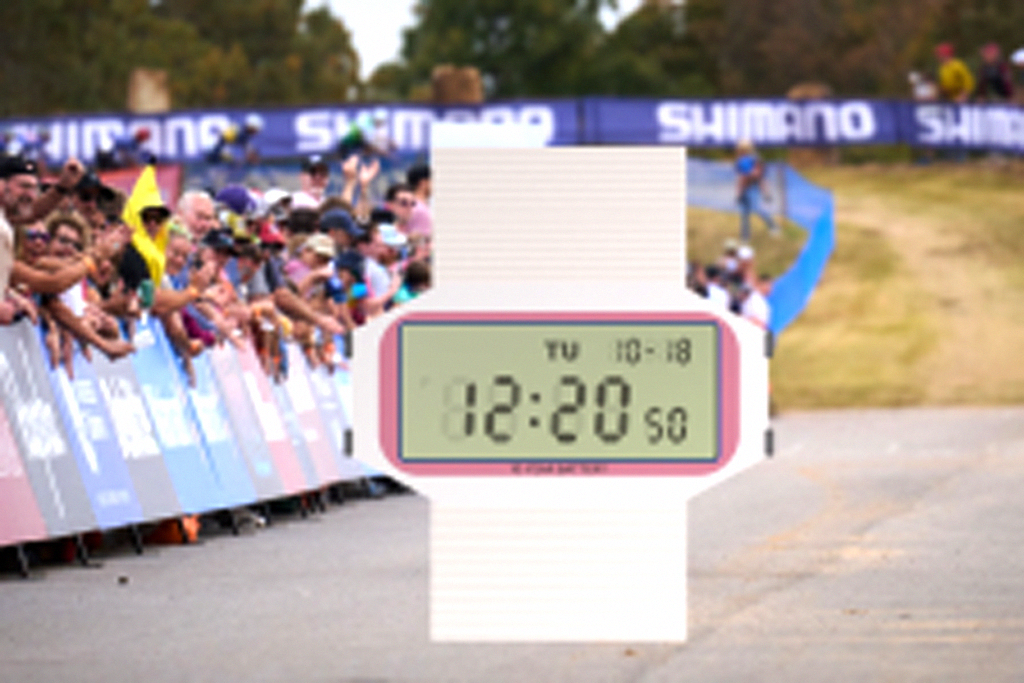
12:20:50
